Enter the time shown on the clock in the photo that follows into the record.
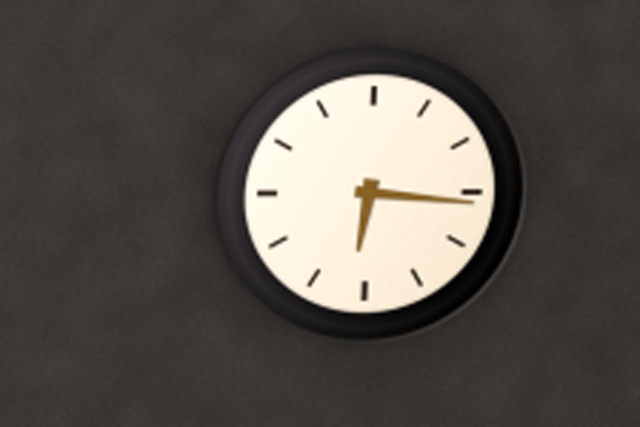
6:16
